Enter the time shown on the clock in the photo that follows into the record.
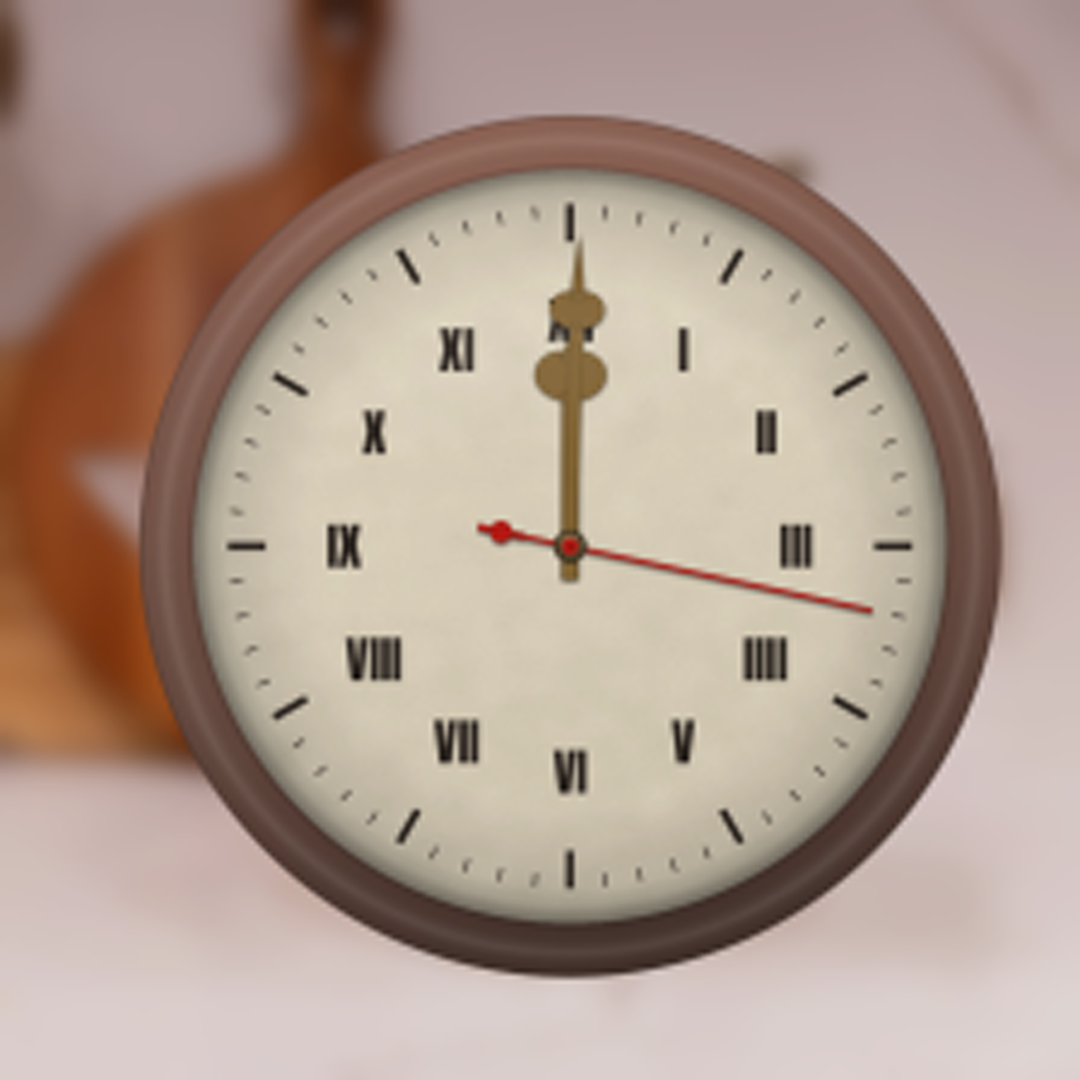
12:00:17
